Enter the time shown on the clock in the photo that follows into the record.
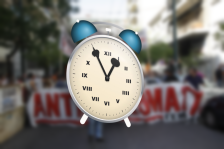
12:55
